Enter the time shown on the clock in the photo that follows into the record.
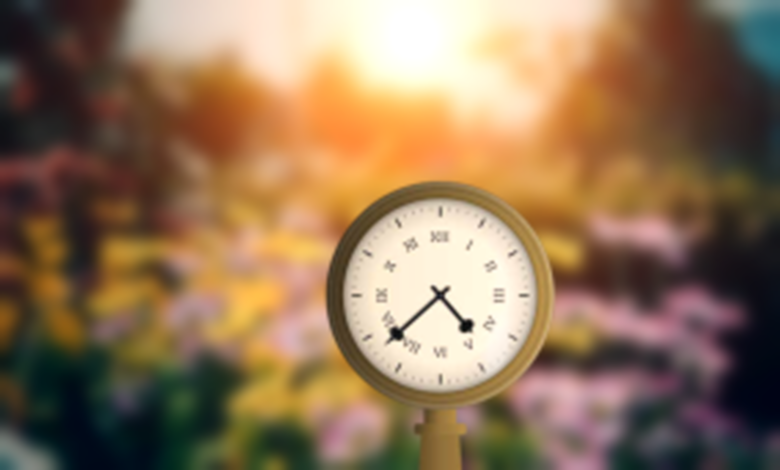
4:38
